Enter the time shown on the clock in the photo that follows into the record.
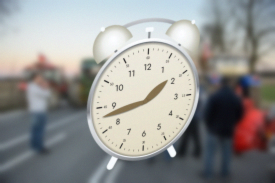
1:43
